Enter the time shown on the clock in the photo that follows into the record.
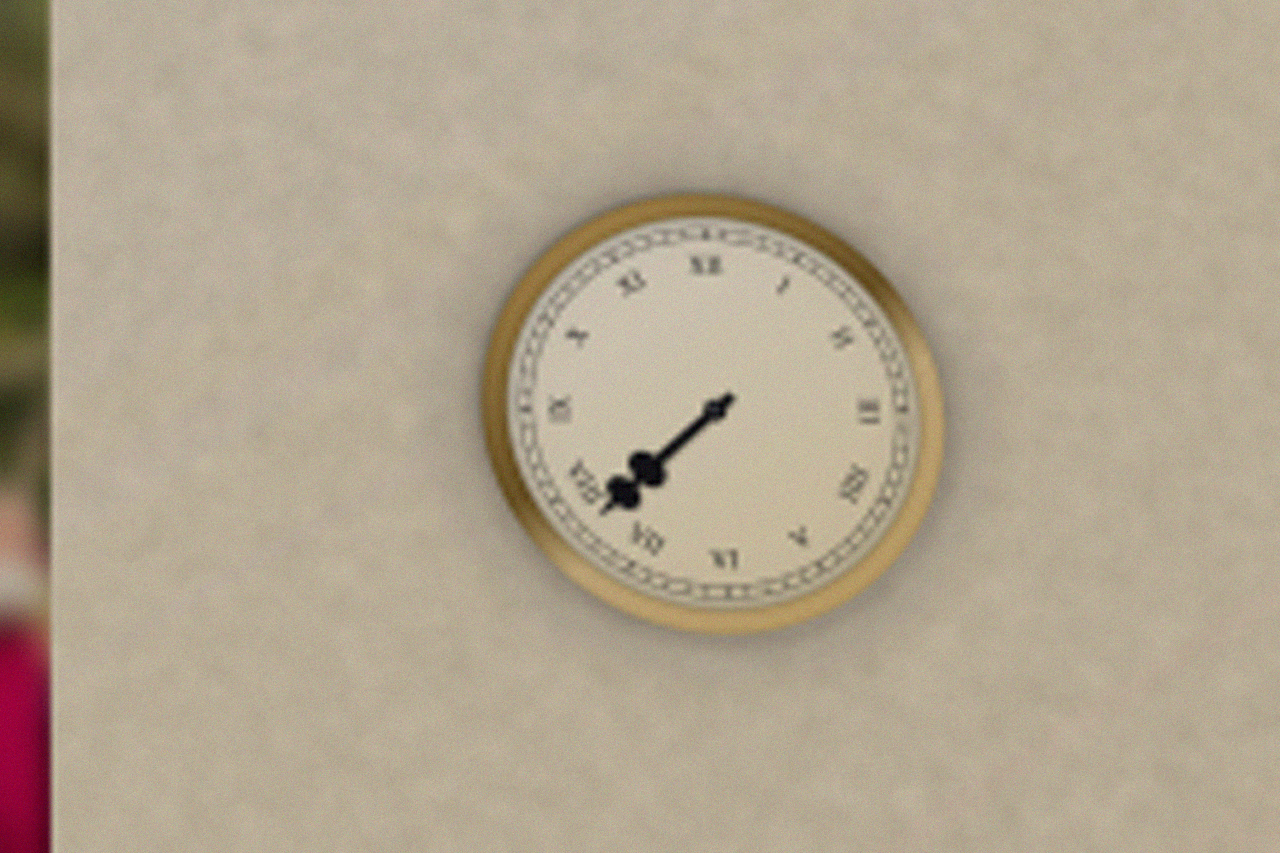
7:38
